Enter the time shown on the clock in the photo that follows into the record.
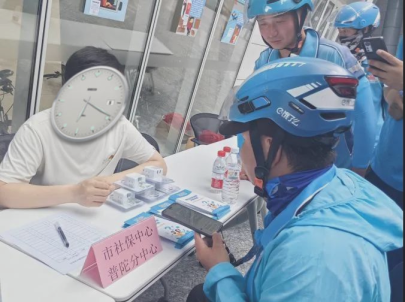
6:19
